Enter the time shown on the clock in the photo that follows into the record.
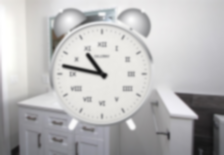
10:47
